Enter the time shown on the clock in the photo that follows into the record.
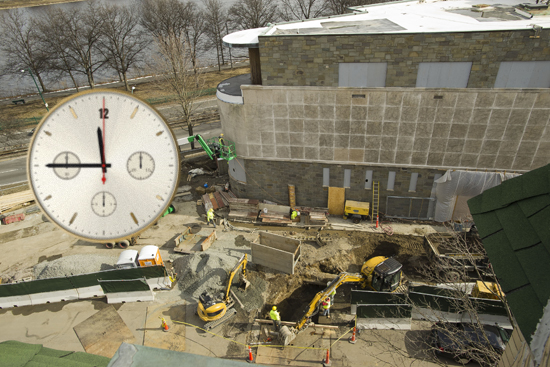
11:45
